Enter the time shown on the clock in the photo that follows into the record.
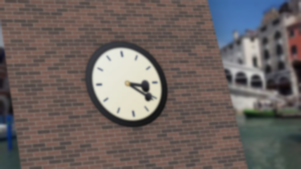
3:21
